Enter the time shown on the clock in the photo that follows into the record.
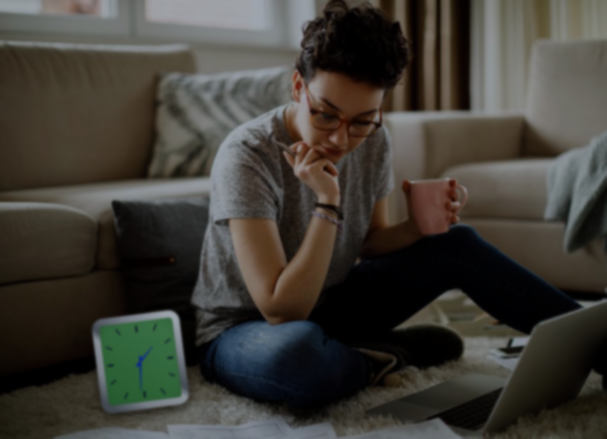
1:31
